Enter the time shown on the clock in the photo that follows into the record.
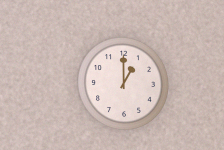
1:00
